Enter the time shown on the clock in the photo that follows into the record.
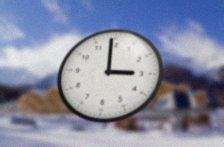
2:59
